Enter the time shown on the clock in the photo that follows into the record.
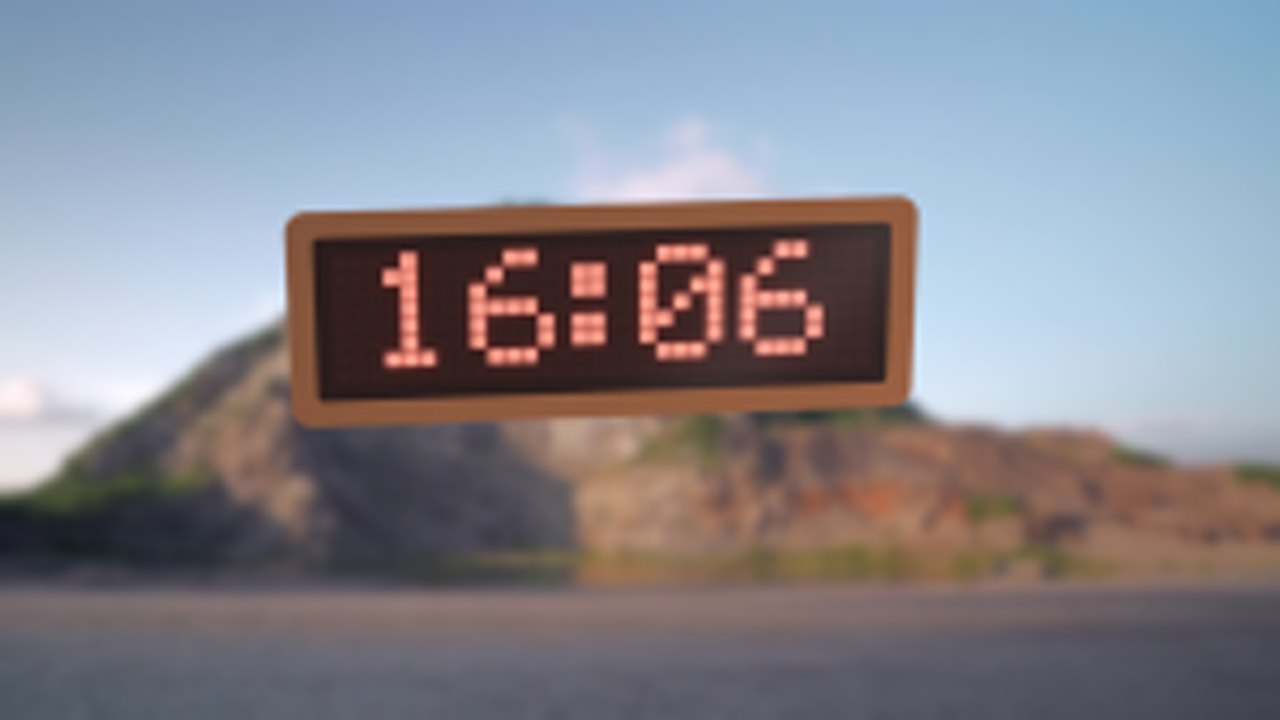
16:06
